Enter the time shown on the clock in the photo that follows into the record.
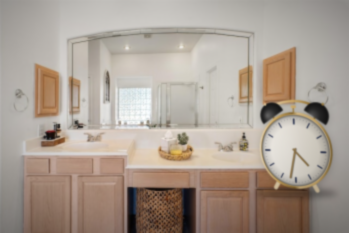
4:32
